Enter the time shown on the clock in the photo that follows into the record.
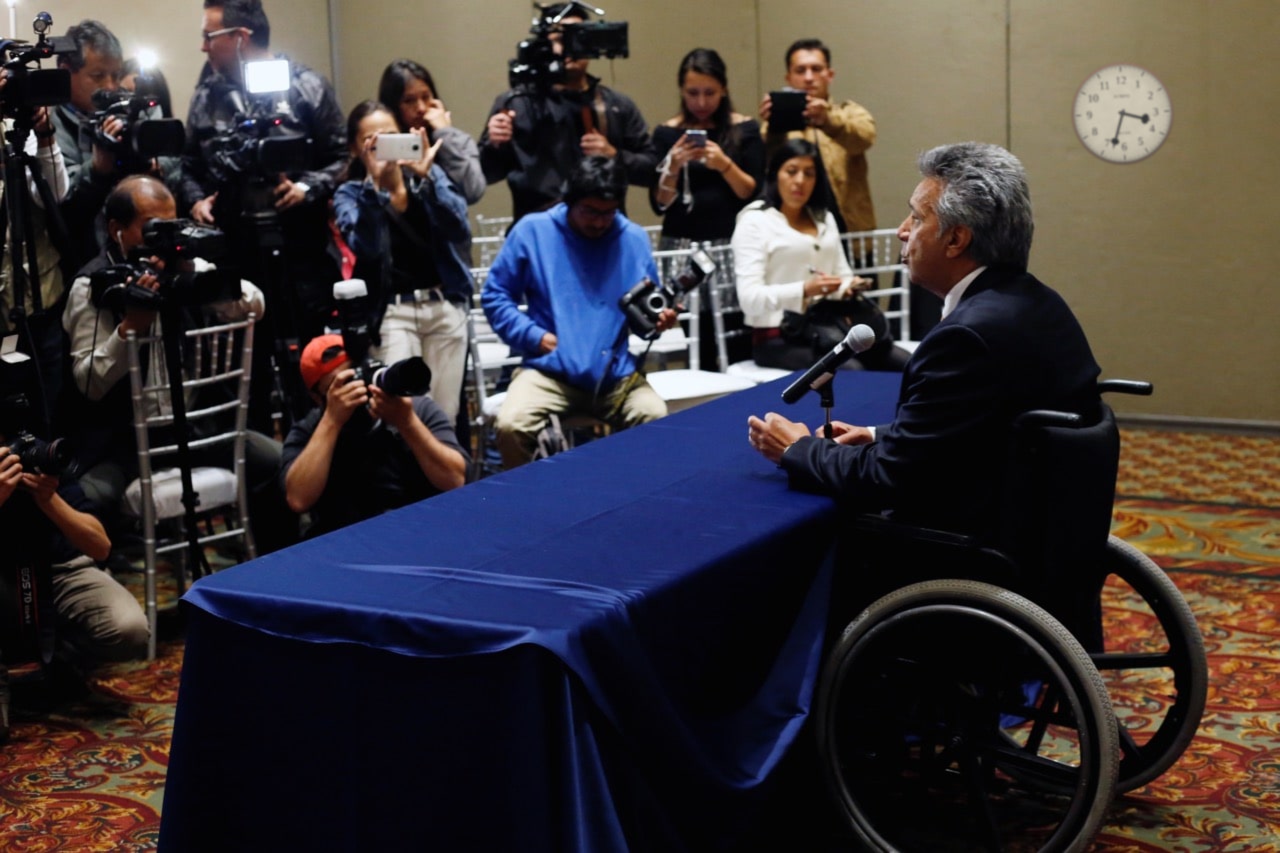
3:33
